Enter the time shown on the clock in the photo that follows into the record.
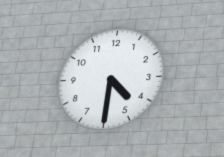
4:30
